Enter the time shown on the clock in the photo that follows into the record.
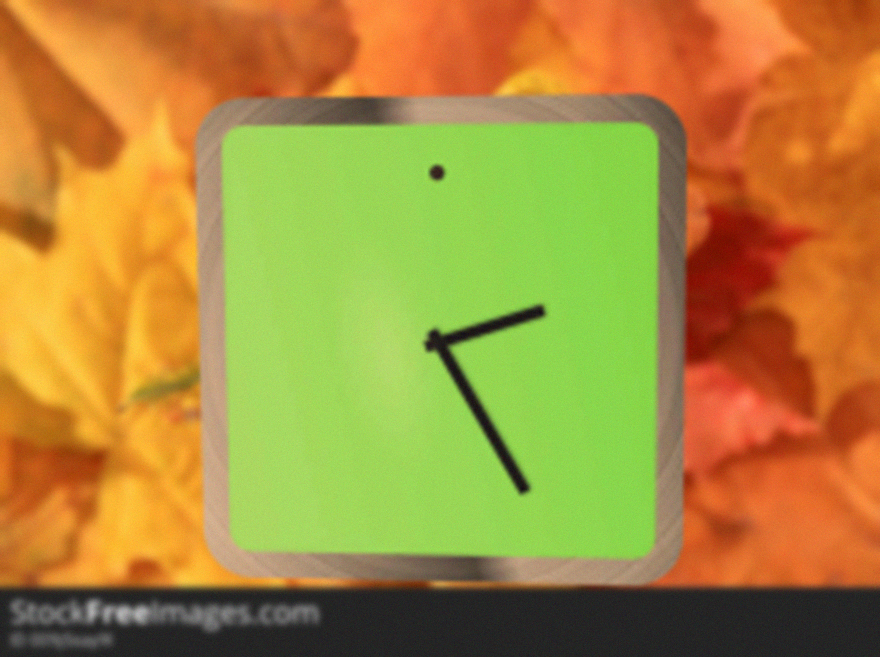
2:25
